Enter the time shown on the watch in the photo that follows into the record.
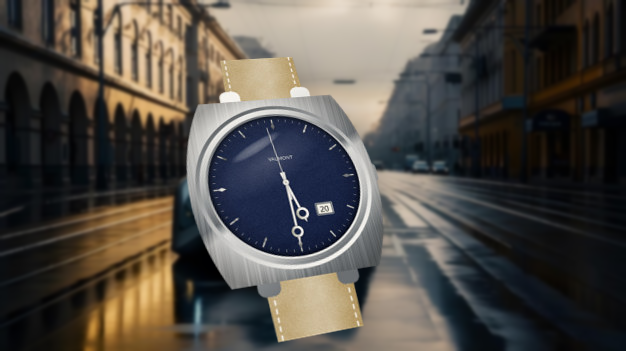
5:29:59
